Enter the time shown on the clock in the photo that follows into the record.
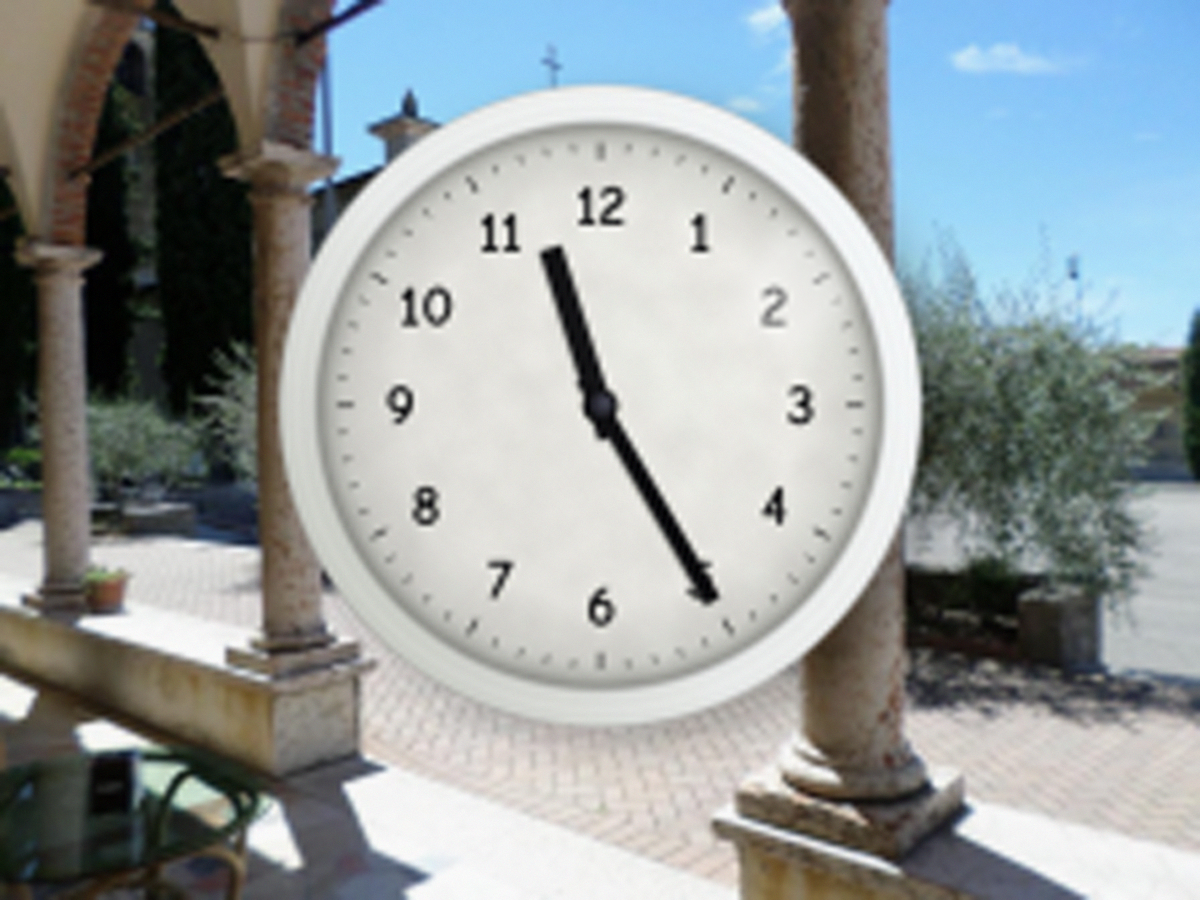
11:25
